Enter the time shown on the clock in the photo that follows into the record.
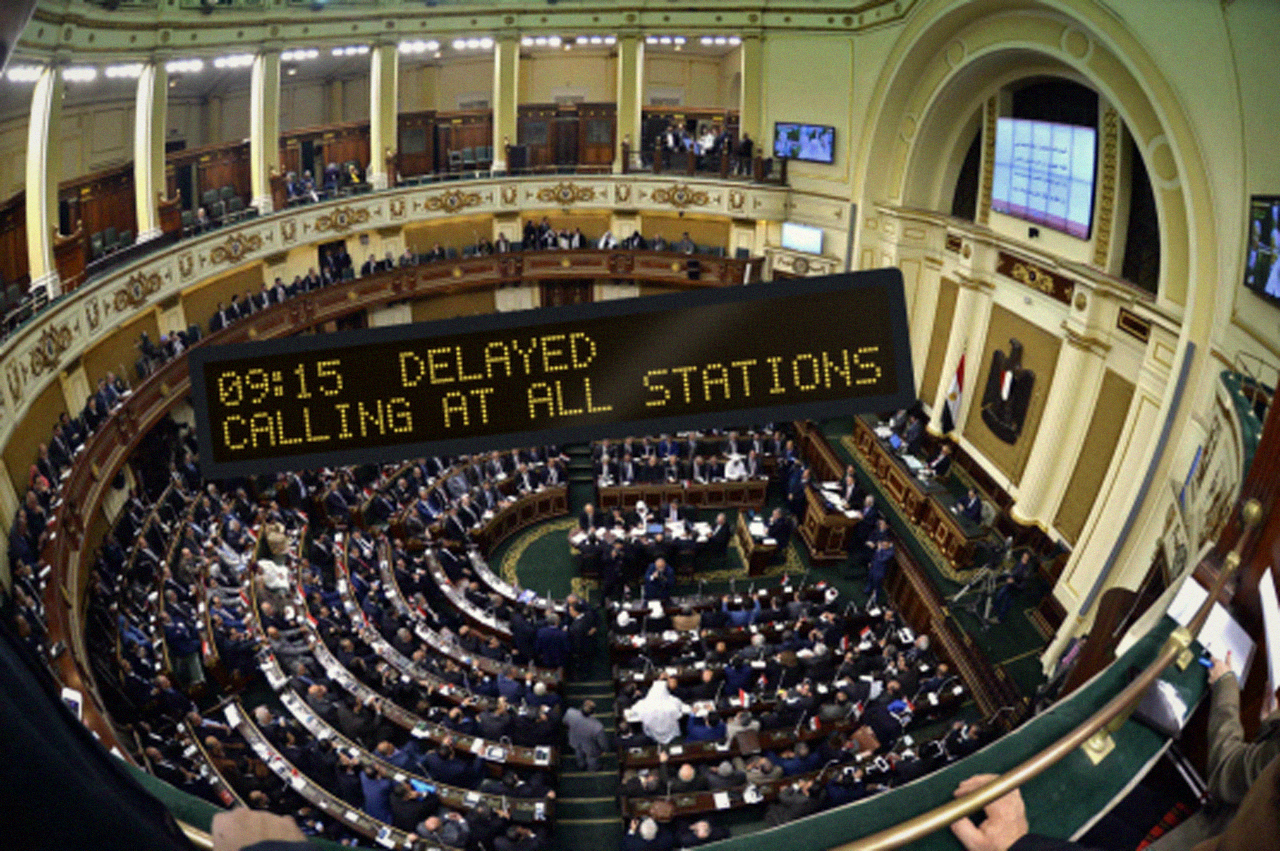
9:15
